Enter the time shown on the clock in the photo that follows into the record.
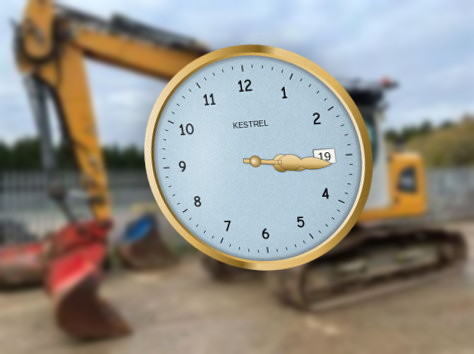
3:16
